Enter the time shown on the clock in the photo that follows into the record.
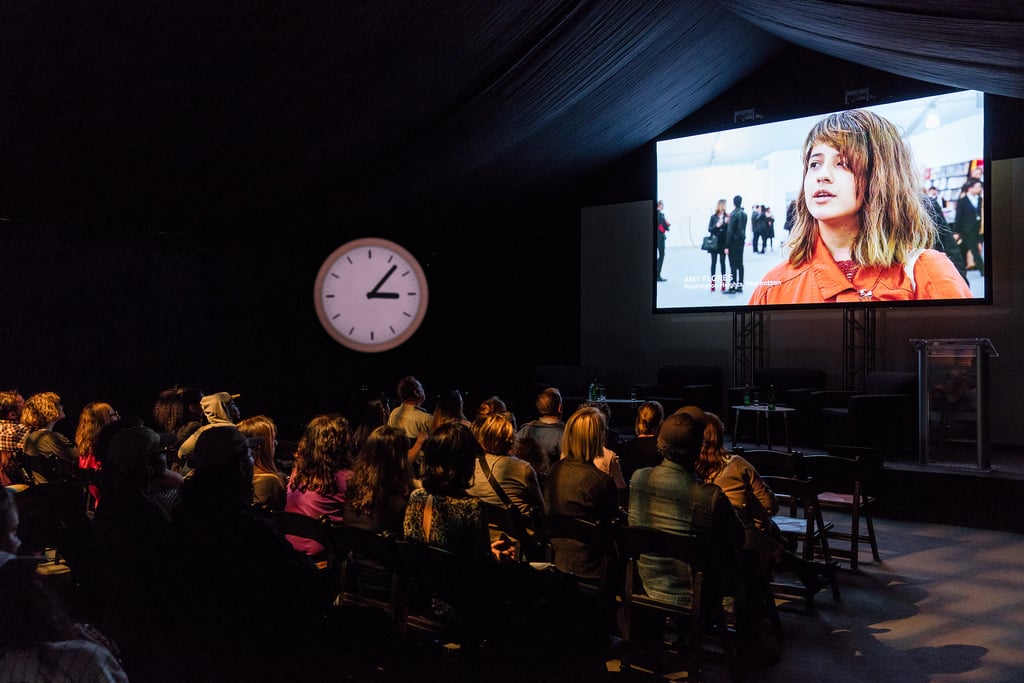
3:07
